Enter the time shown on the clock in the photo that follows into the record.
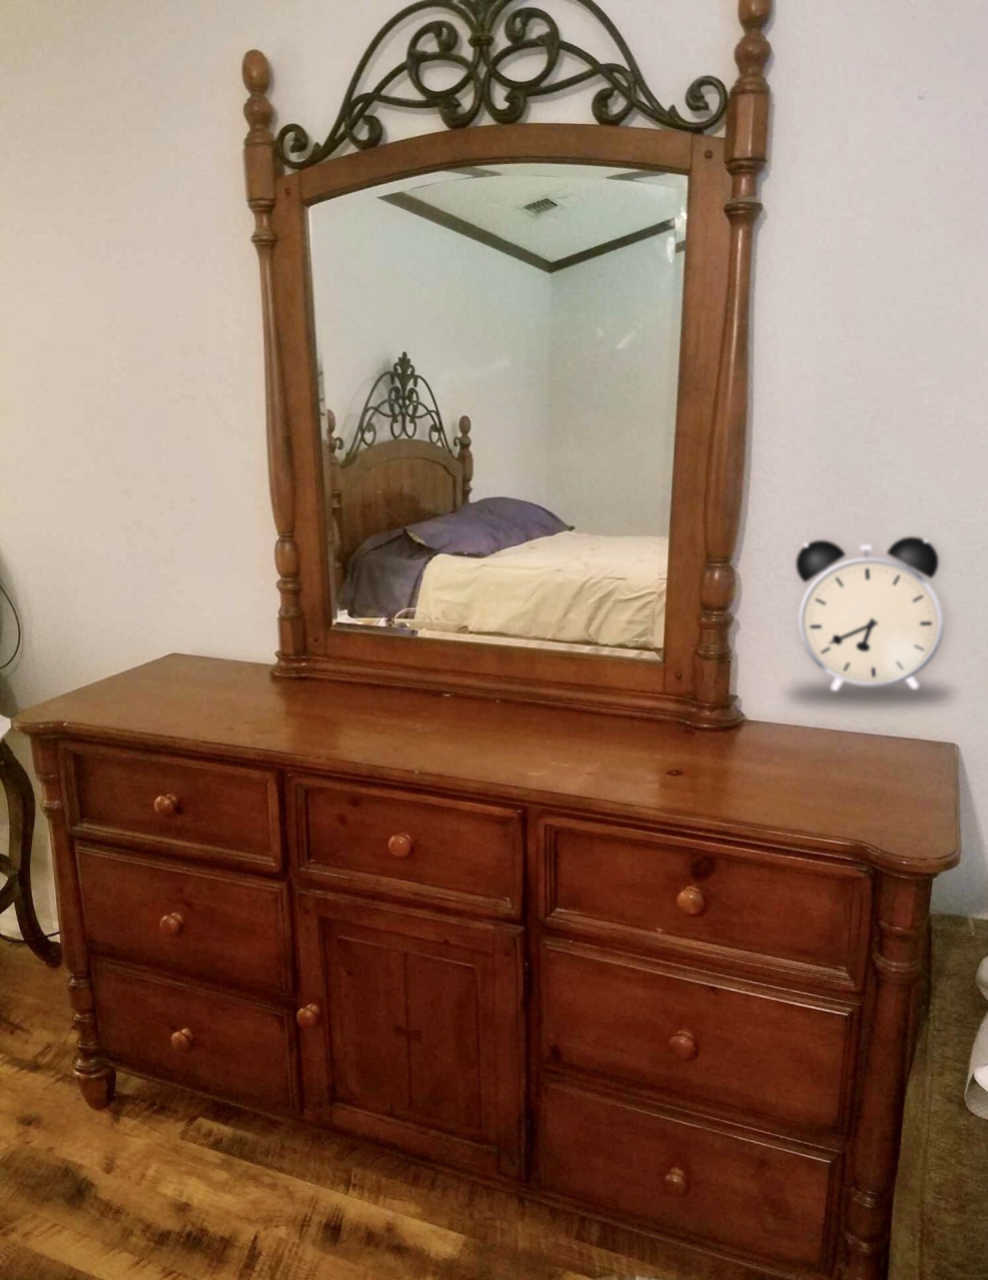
6:41
